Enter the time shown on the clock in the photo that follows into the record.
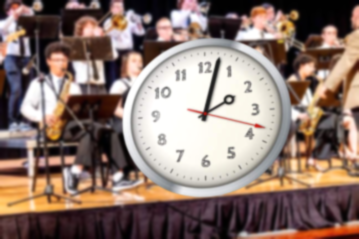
2:02:18
